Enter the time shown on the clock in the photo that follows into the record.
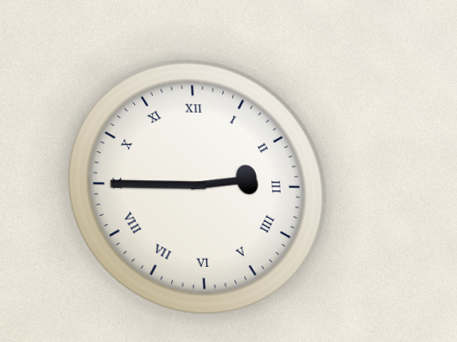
2:45
